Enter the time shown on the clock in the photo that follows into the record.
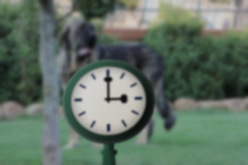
3:00
